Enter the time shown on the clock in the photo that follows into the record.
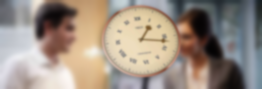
1:17
